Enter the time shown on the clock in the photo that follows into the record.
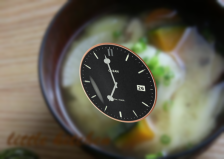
6:58
